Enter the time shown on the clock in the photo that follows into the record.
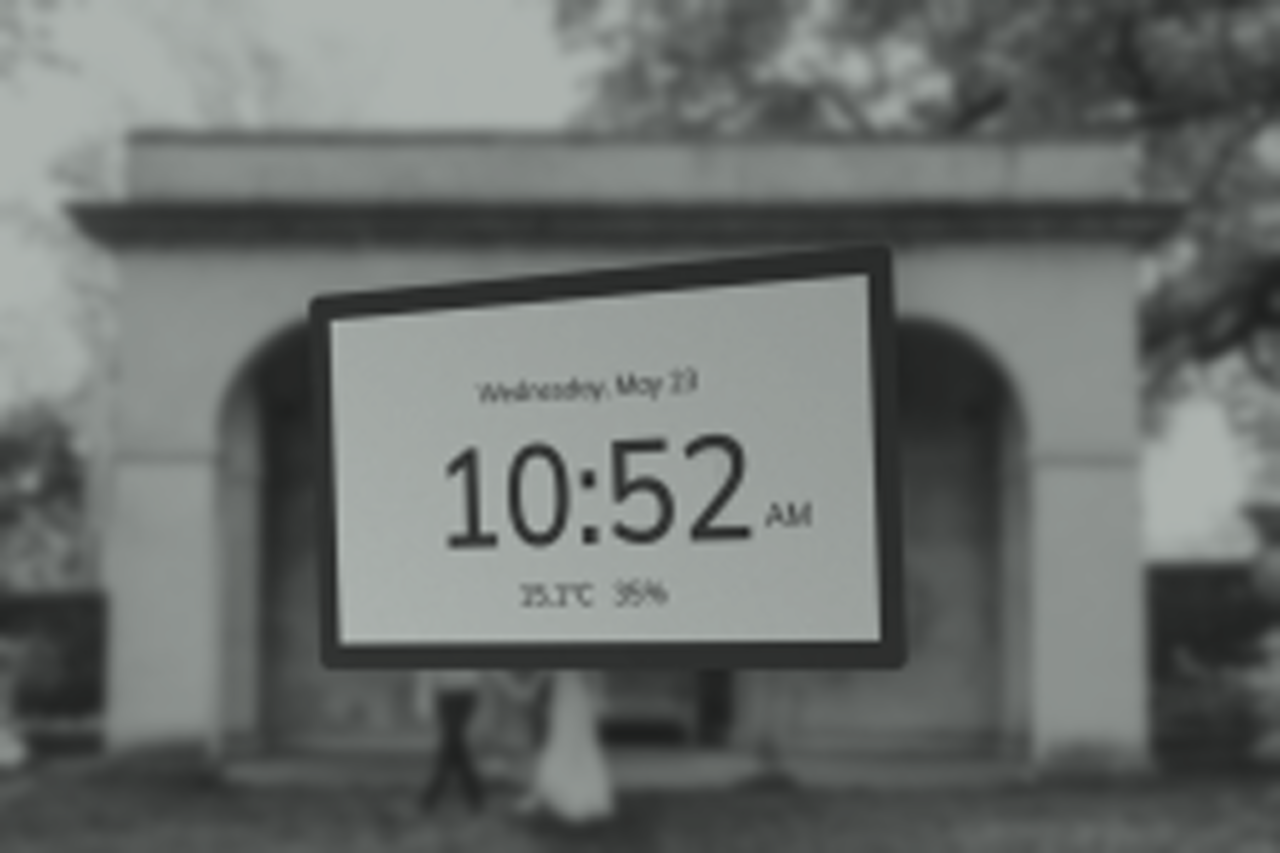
10:52
